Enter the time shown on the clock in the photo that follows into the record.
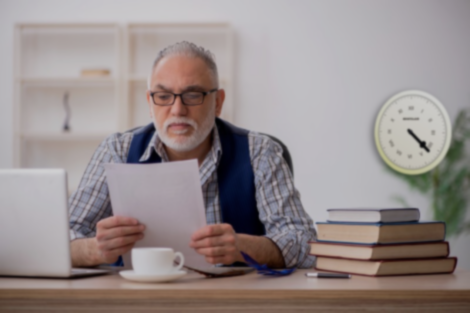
4:22
